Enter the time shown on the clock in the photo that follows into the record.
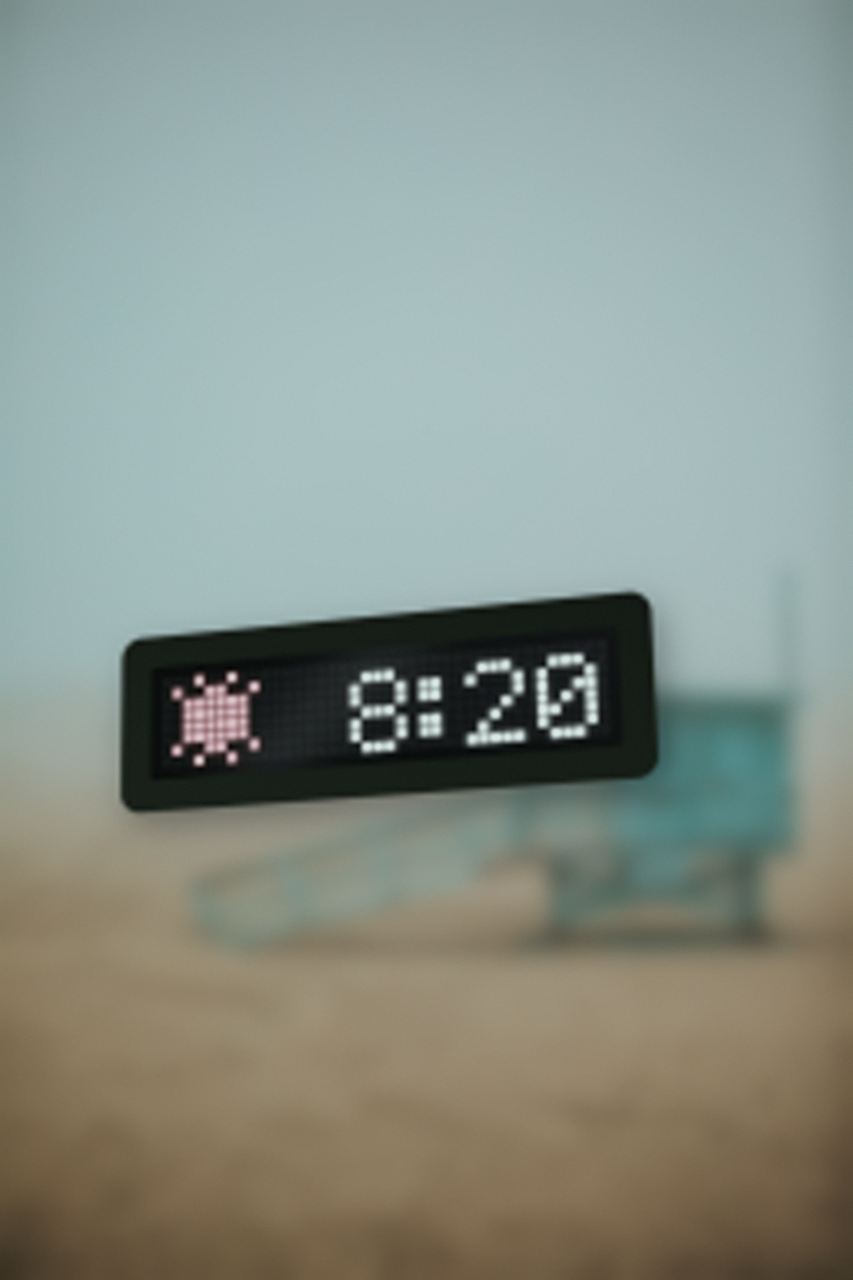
8:20
